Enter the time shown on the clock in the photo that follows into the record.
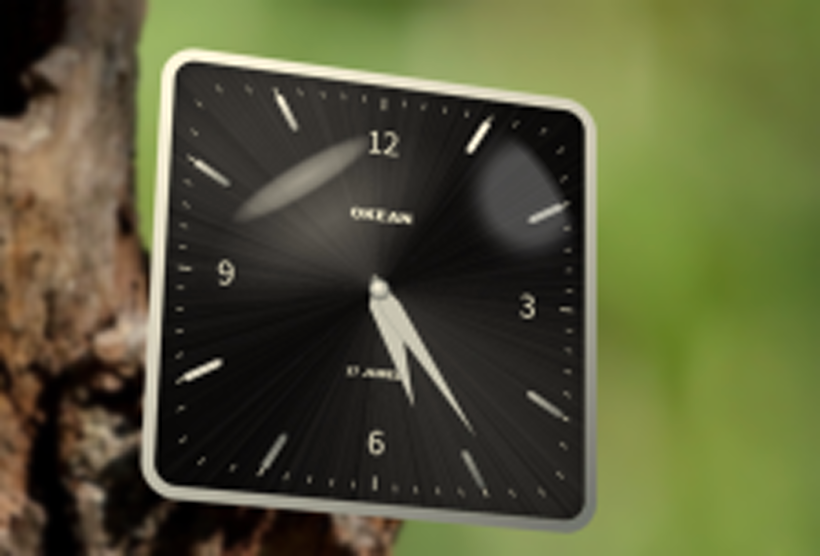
5:24
